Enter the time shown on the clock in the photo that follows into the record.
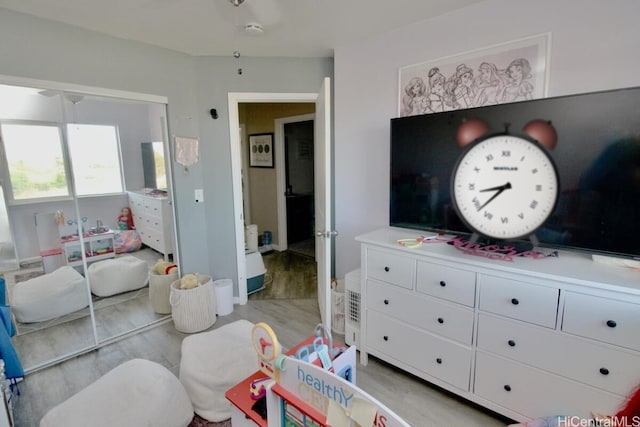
8:38
